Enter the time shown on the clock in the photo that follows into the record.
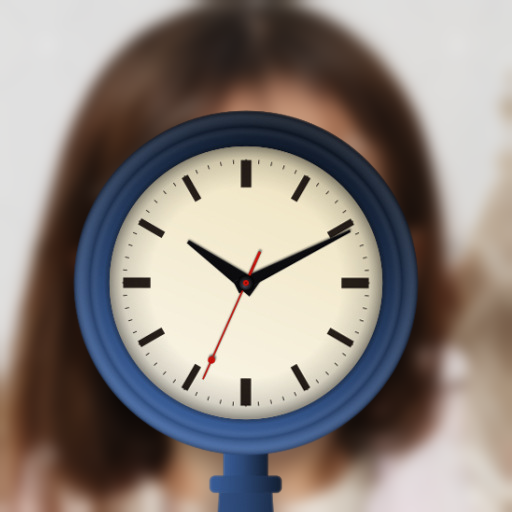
10:10:34
